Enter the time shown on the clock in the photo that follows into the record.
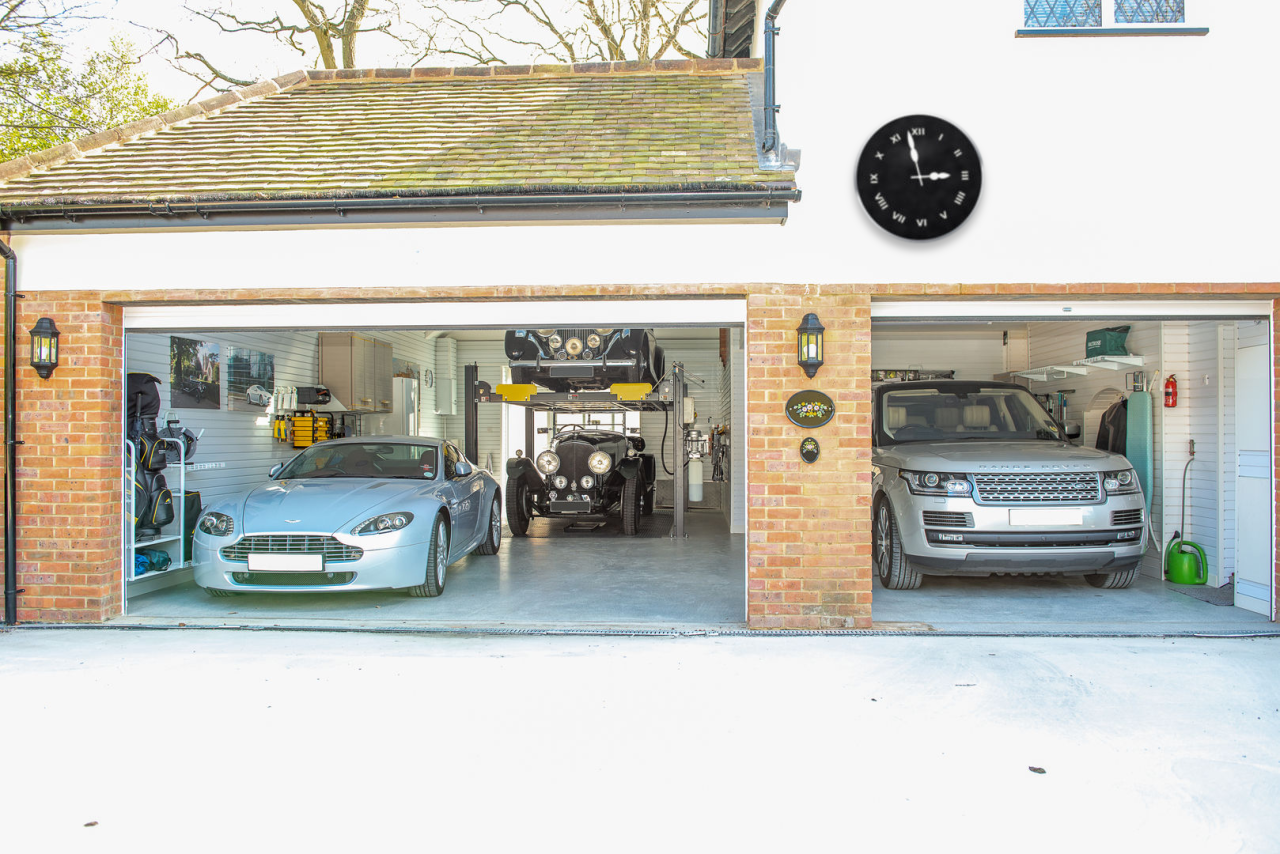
2:58
